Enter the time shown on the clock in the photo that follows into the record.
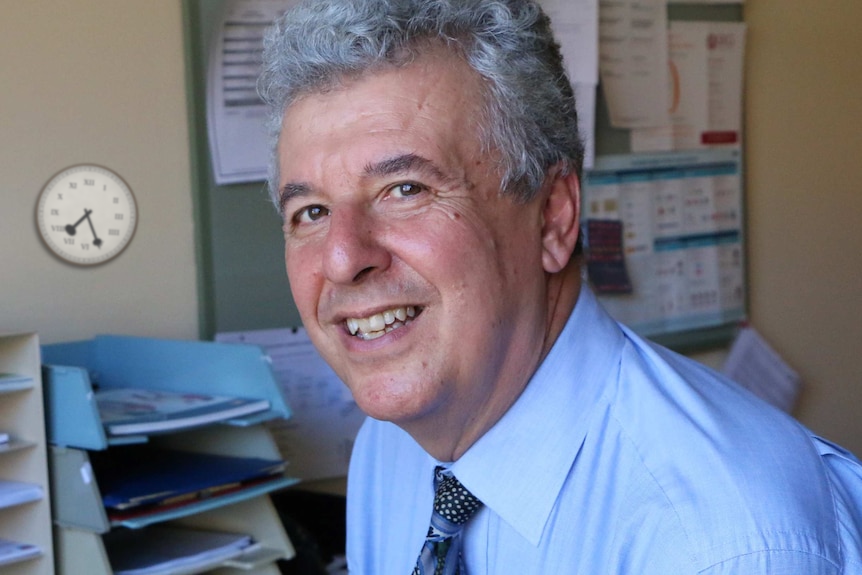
7:26
